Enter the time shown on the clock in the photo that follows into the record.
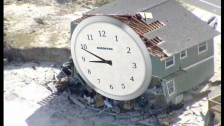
8:49
